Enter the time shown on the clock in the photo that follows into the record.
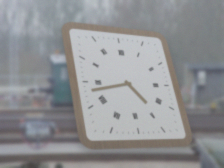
4:43
